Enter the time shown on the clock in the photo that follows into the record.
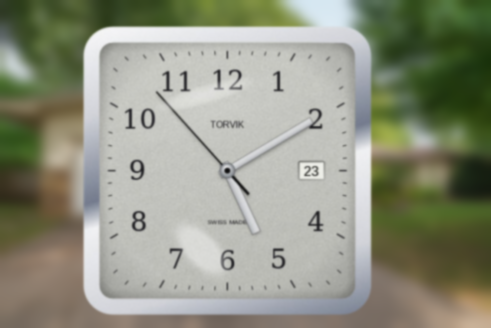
5:09:53
